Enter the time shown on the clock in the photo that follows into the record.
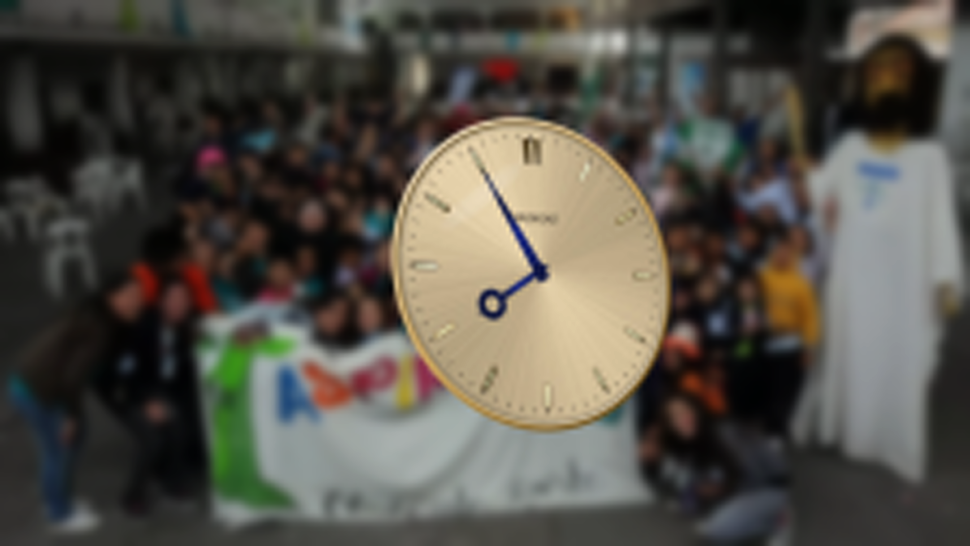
7:55
